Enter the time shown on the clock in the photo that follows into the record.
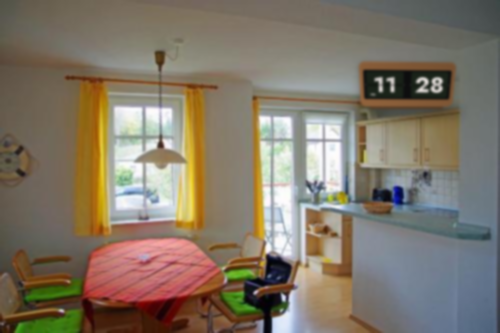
11:28
